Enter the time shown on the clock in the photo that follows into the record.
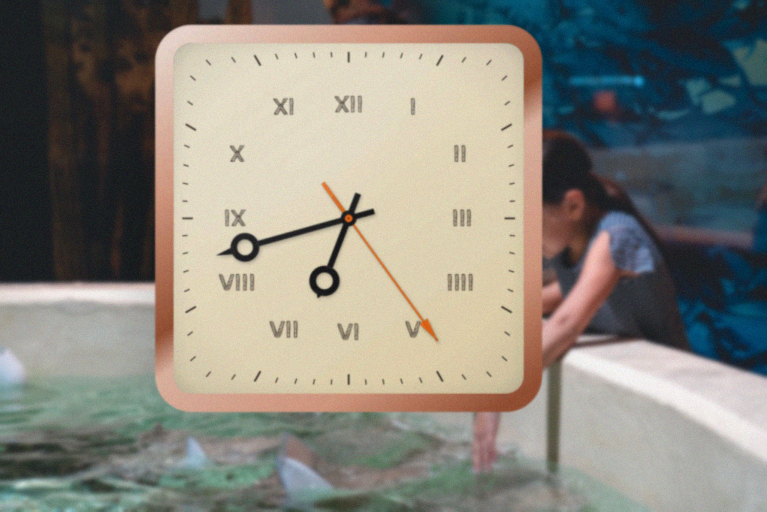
6:42:24
